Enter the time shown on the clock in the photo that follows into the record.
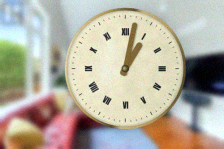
1:02
